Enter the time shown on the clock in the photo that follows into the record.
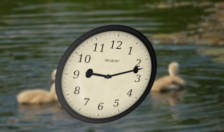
9:12
